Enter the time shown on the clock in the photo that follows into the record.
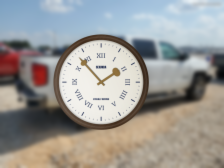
1:53
